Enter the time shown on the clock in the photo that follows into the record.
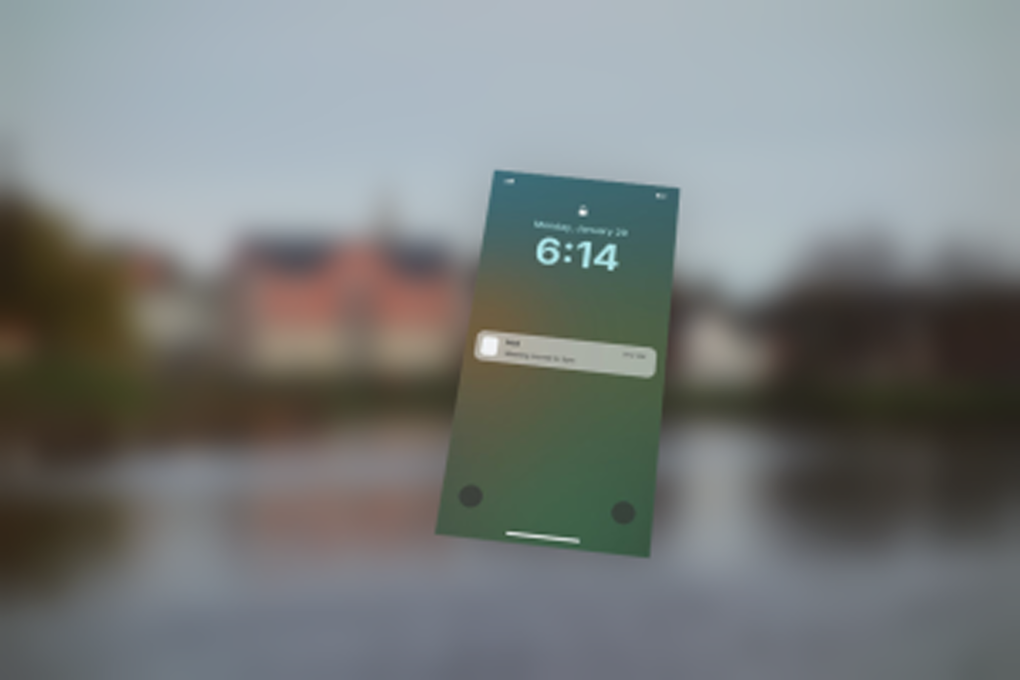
6:14
